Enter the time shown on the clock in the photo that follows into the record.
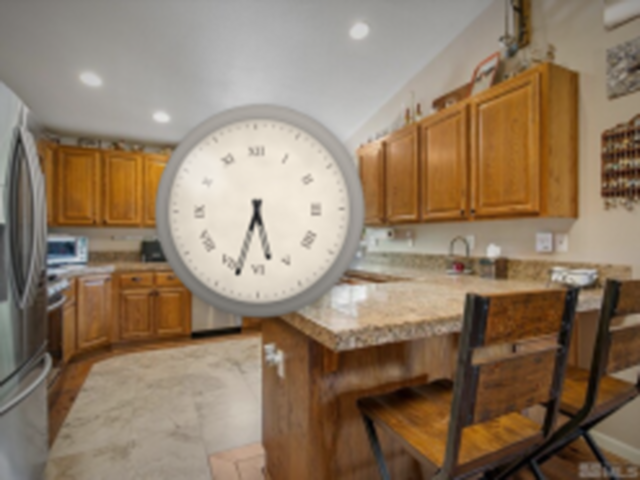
5:33
